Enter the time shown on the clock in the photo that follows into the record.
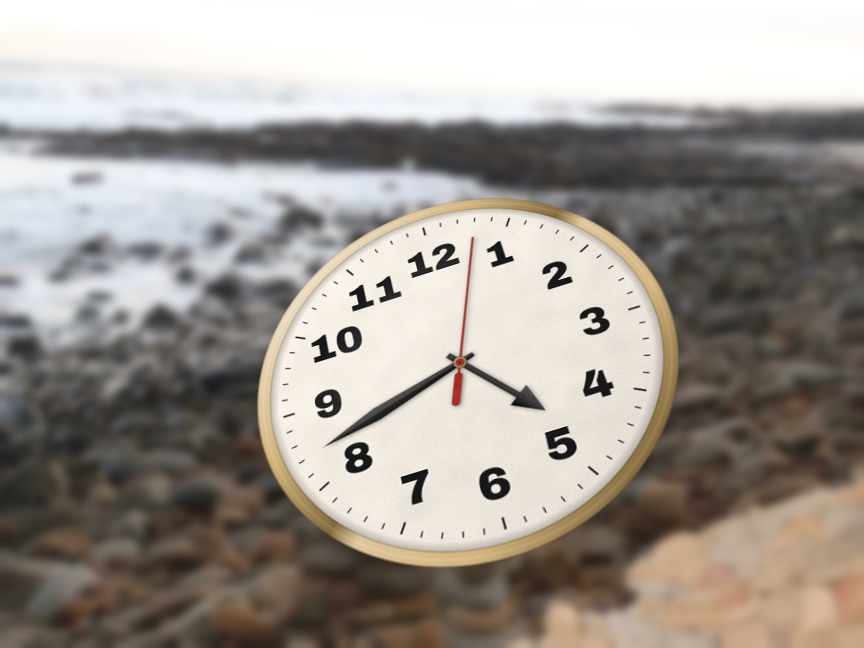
4:42:03
